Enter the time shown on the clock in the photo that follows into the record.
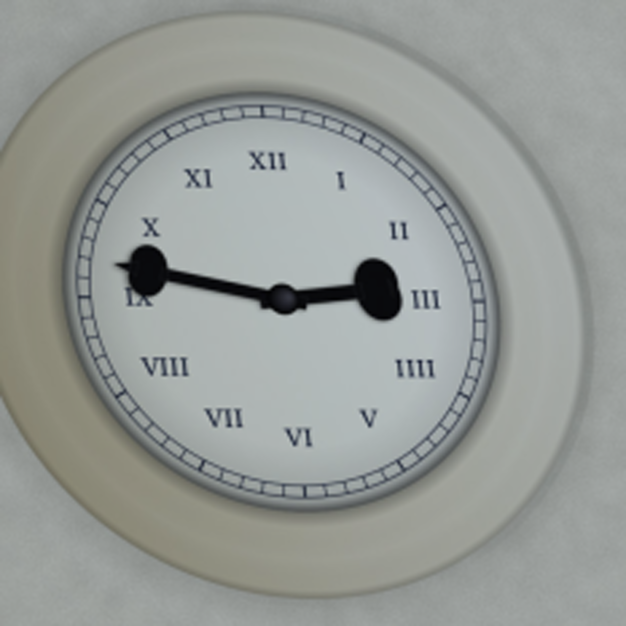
2:47
